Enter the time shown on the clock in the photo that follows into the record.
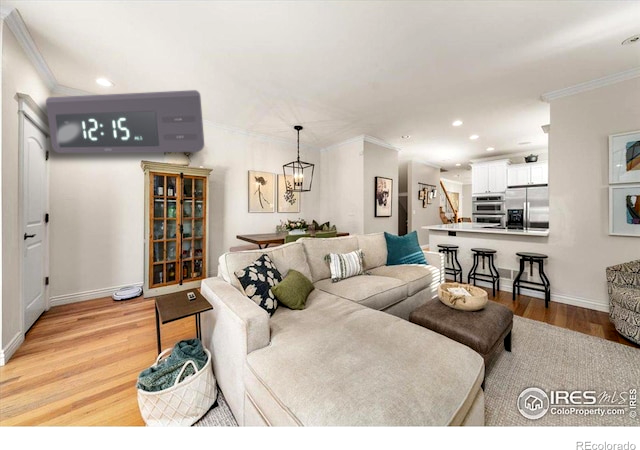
12:15
